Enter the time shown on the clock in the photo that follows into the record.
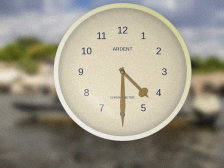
4:30
